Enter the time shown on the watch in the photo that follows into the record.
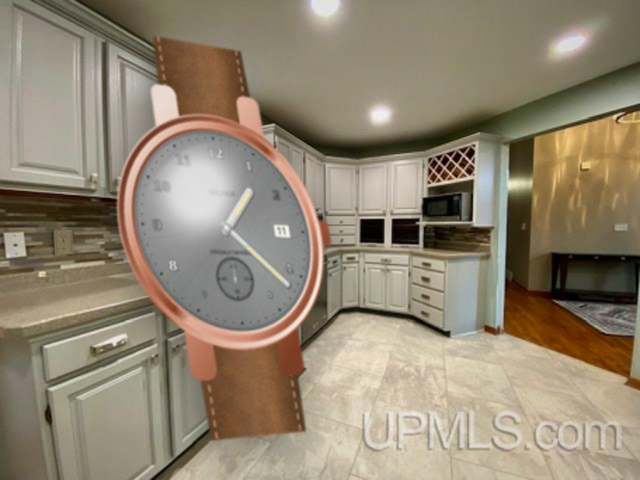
1:22
